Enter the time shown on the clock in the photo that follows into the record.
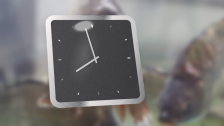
7:58
